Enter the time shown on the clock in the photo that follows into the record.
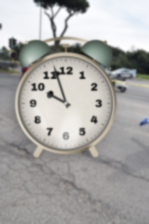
9:57
